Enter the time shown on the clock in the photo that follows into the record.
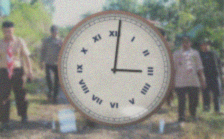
3:01
